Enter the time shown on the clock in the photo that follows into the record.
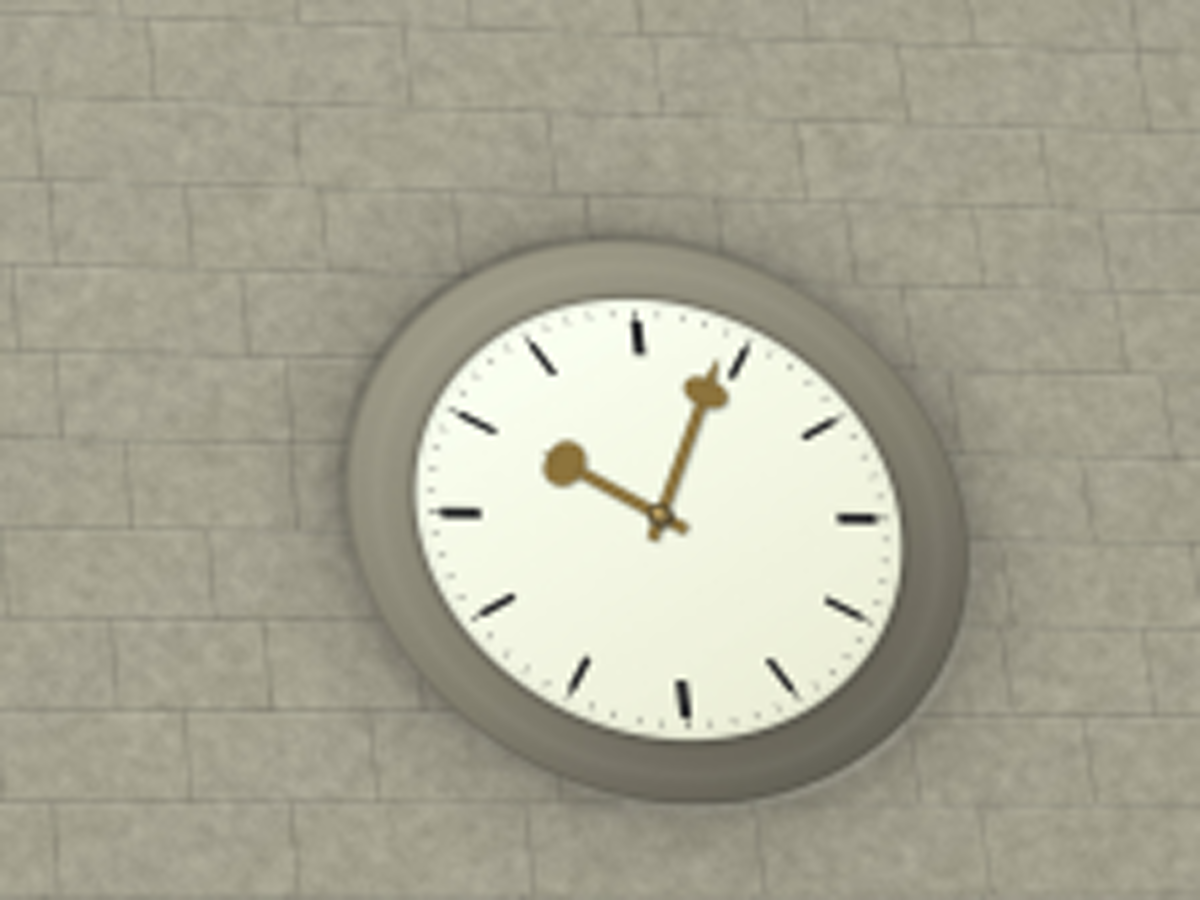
10:04
